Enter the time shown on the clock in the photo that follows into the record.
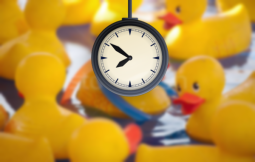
7:51
